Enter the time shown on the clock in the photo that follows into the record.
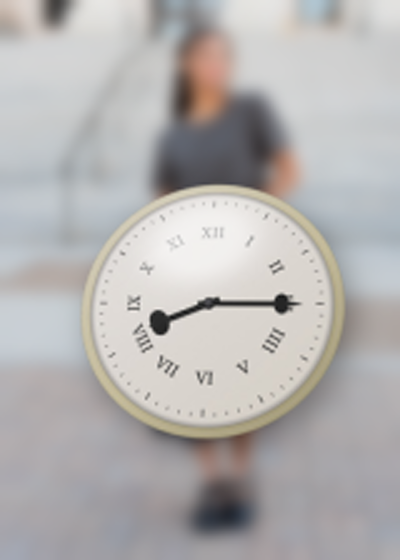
8:15
